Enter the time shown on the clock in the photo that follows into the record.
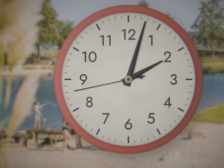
2:02:43
